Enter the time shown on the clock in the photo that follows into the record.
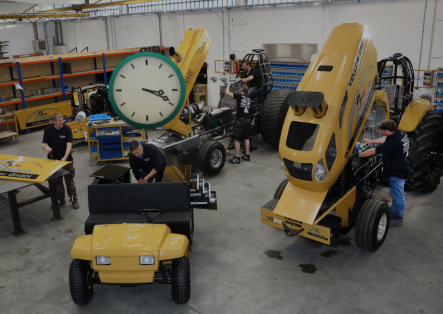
3:19
